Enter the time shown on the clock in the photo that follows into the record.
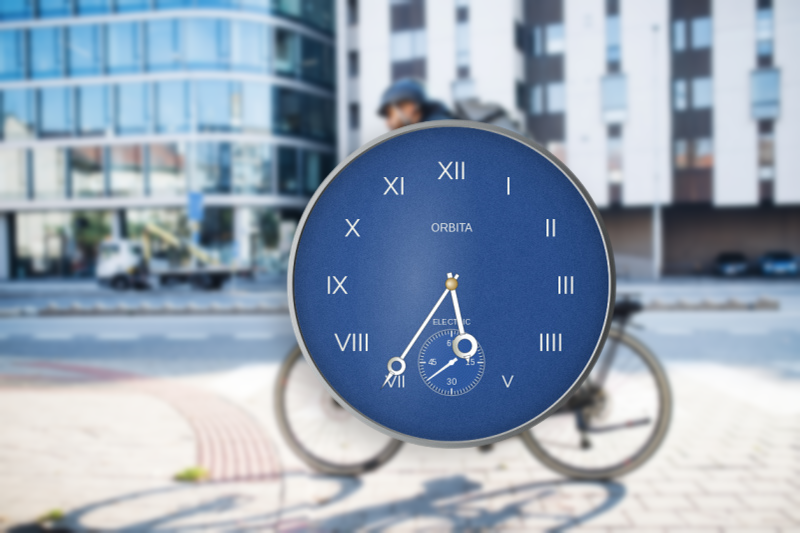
5:35:39
